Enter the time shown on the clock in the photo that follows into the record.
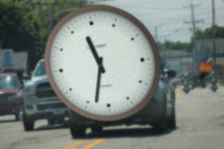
11:33
